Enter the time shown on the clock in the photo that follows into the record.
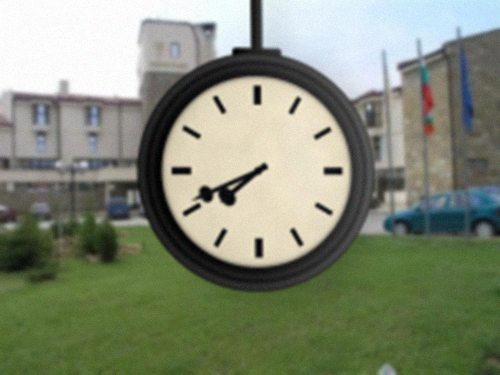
7:41
